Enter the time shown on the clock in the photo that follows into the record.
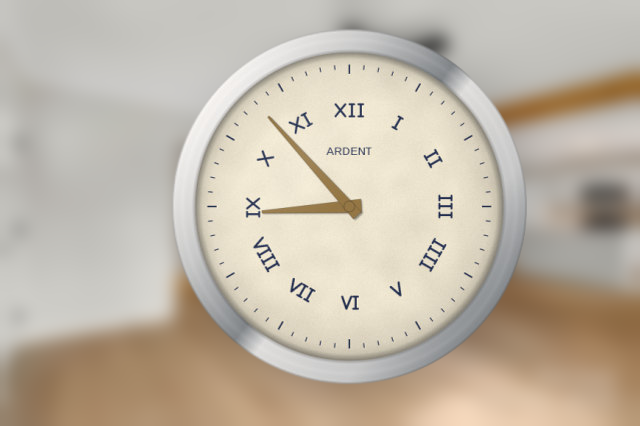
8:53
